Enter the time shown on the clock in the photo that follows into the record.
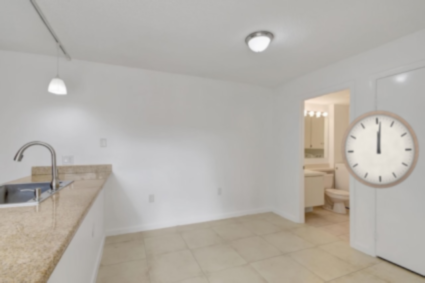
12:01
